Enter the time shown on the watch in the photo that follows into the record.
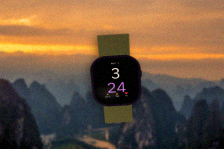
3:24
